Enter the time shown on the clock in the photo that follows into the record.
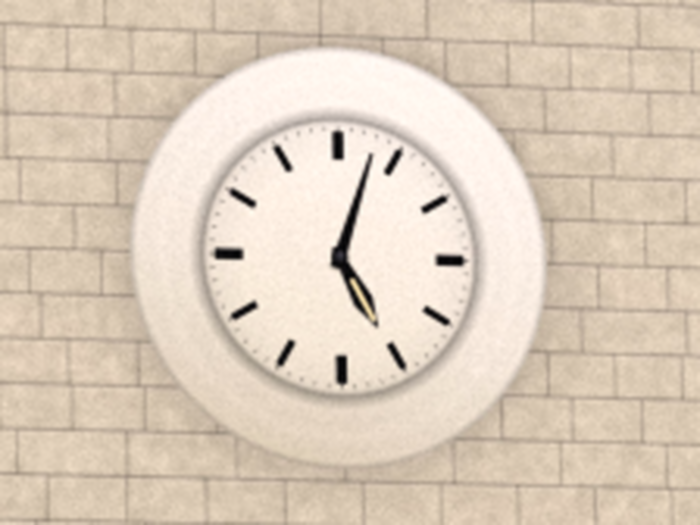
5:03
